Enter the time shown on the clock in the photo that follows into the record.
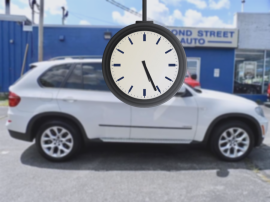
5:26
